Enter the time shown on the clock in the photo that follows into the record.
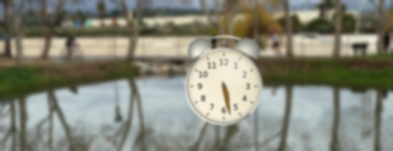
5:28
